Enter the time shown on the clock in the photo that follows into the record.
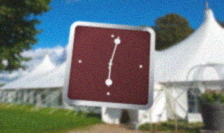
6:02
